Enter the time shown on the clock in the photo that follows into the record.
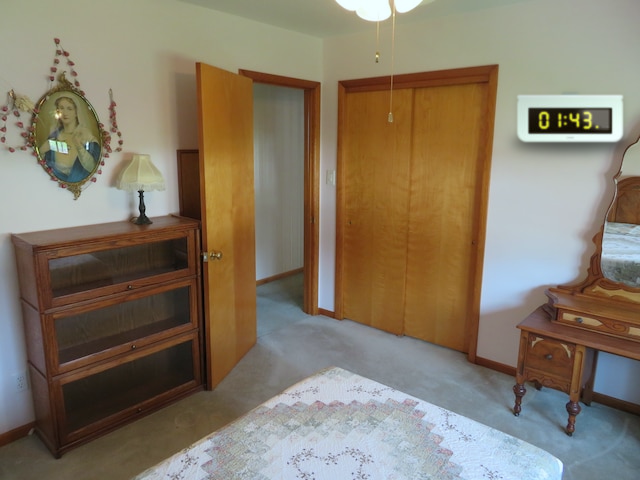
1:43
